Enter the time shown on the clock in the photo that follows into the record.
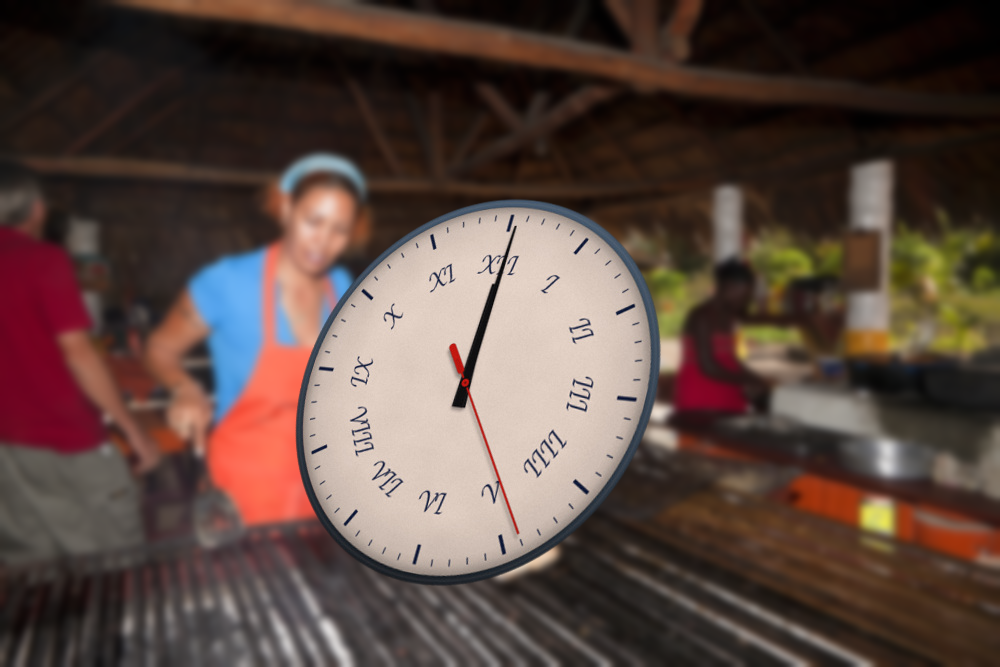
12:00:24
